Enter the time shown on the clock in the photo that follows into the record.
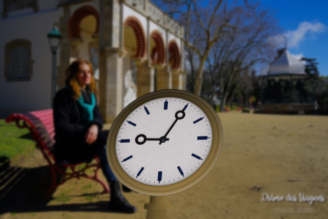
9:05
